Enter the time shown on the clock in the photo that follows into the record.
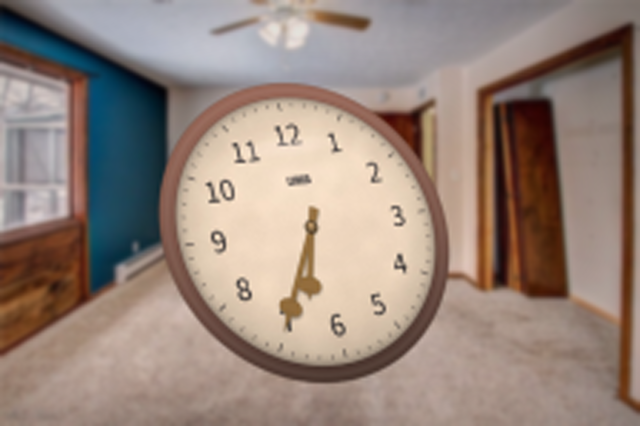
6:35
